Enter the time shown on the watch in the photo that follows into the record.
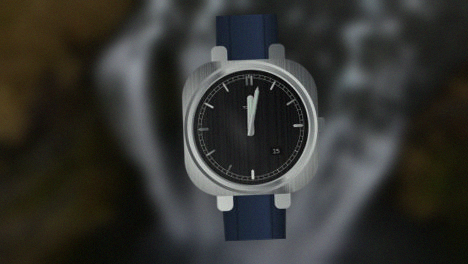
12:02
